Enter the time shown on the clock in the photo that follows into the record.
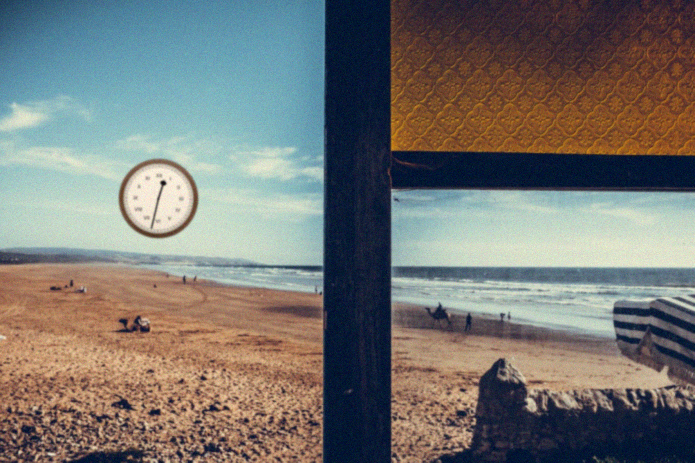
12:32
